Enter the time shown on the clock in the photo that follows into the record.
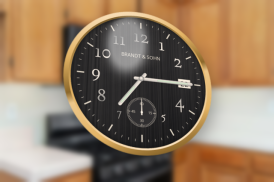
7:15
